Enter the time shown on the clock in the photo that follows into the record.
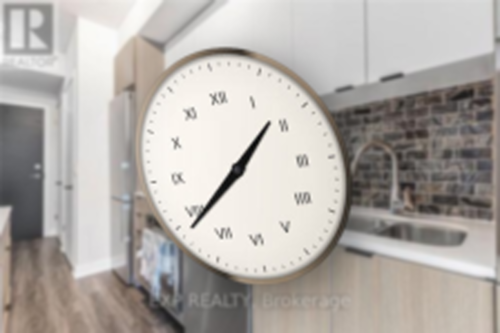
1:39
